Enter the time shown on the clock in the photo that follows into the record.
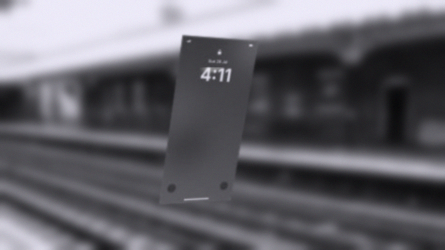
4:11
